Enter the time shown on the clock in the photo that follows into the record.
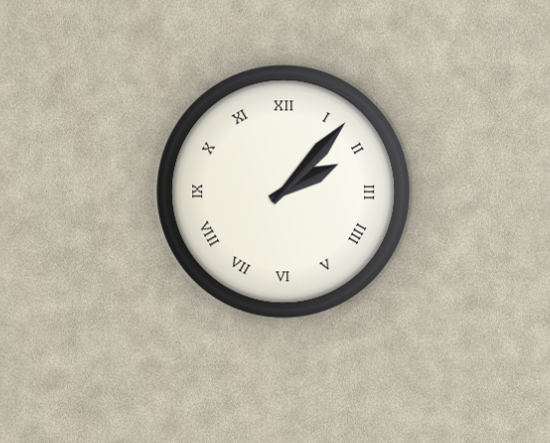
2:07
